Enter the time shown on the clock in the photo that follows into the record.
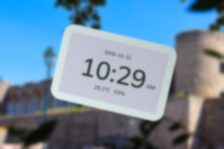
10:29
